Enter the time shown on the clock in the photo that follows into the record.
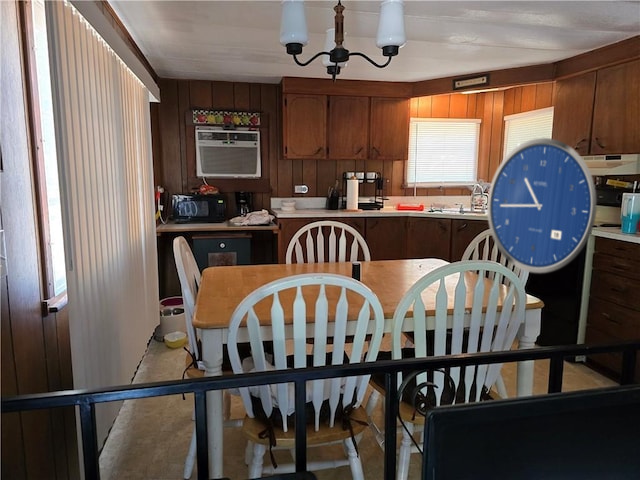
10:44
